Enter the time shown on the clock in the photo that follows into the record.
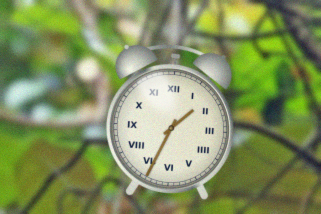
1:34
